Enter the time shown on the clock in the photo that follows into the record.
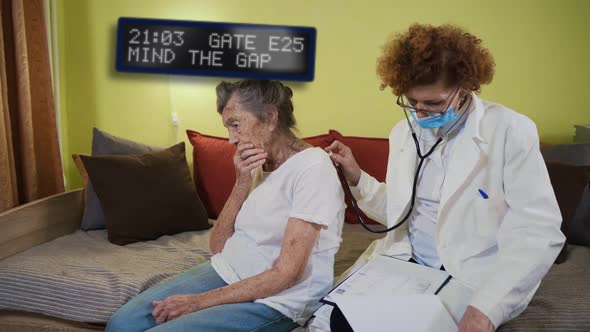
21:03
